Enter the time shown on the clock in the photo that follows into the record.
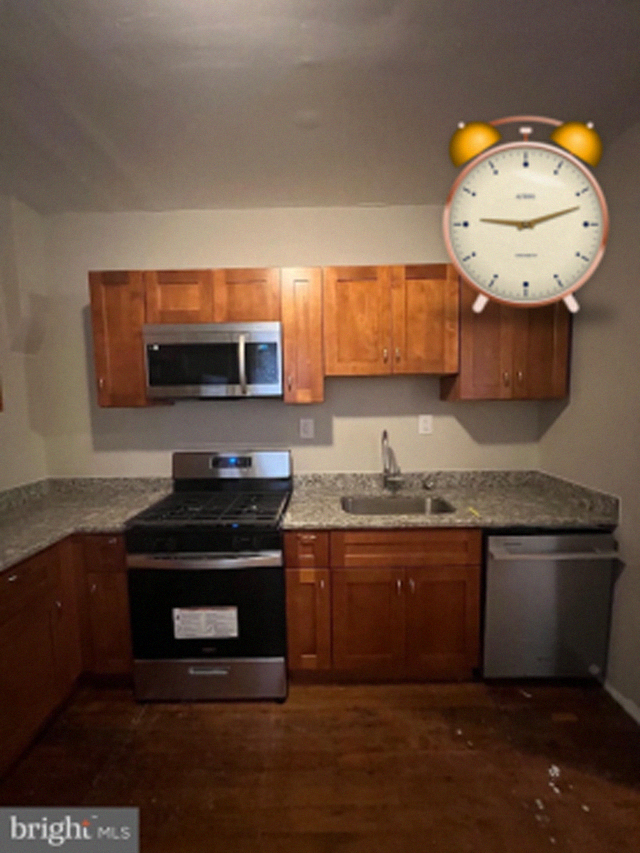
9:12
